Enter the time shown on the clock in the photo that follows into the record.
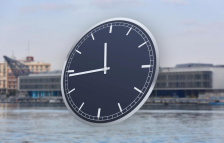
11:44
